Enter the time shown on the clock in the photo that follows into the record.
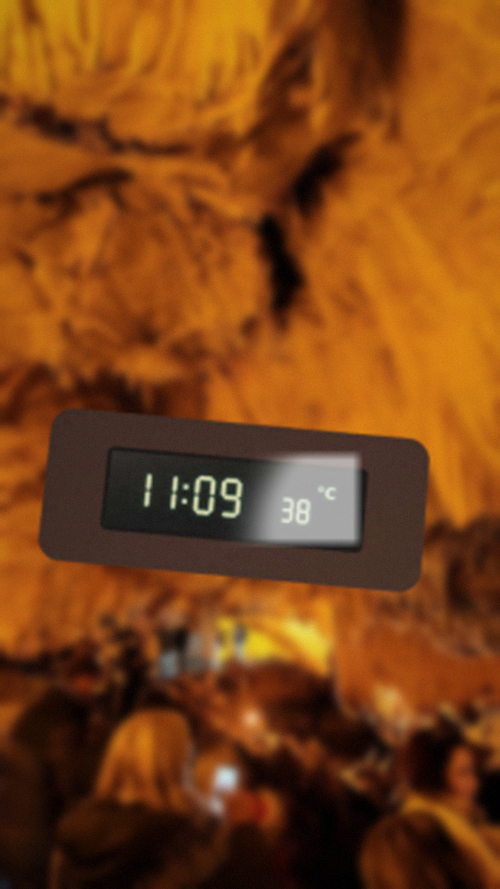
11:09
